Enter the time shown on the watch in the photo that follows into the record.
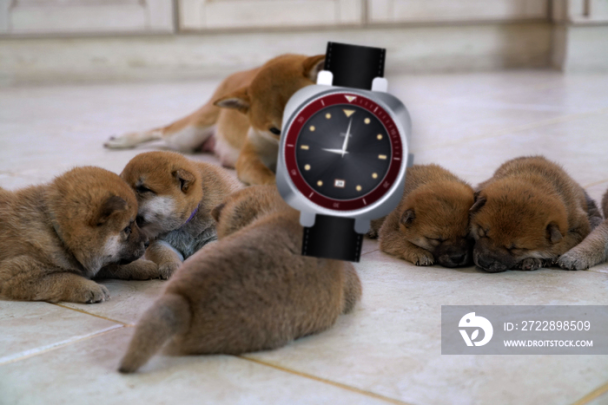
9:01
